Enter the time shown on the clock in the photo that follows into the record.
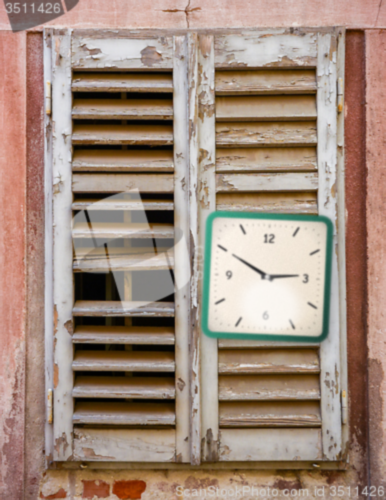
2:50
